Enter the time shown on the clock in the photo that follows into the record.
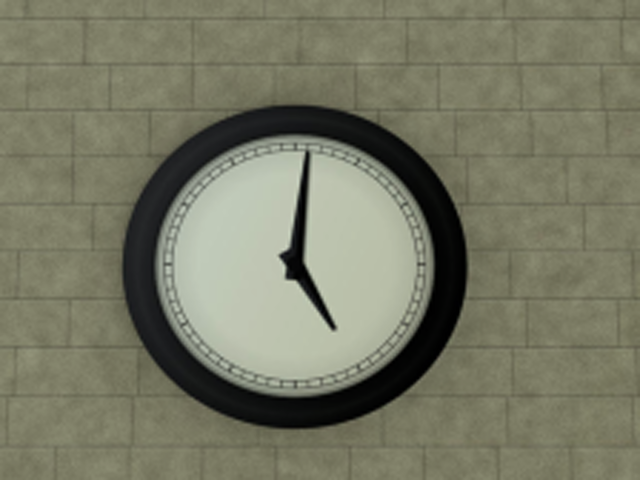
5:01
